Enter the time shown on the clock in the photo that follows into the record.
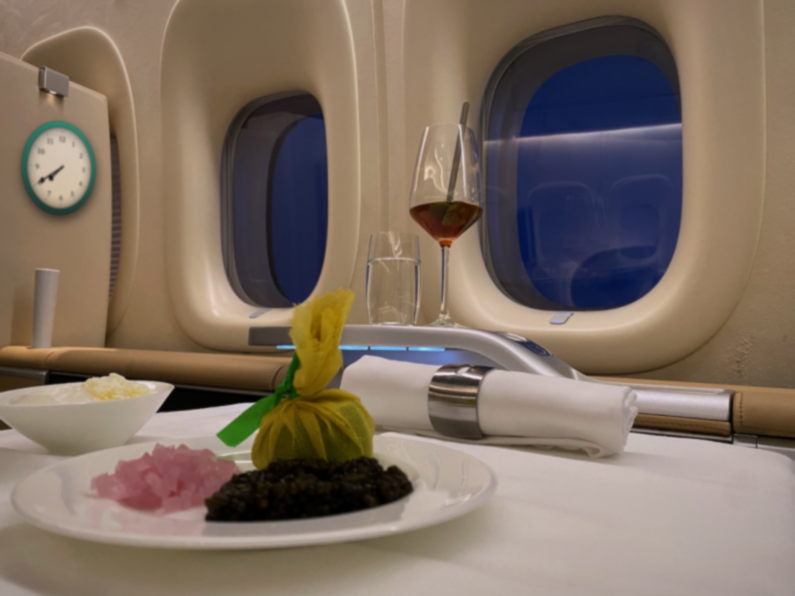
7:40
